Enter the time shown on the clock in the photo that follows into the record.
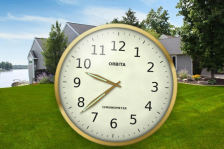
9:38
